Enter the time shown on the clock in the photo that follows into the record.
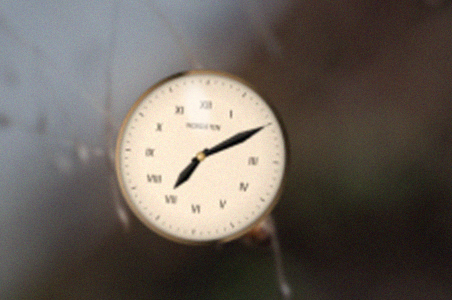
7:10
